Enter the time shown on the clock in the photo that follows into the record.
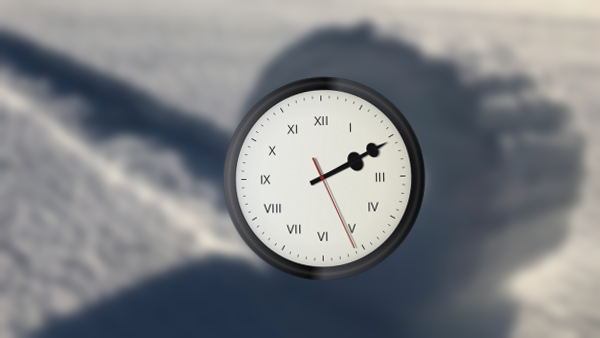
2:10:26
